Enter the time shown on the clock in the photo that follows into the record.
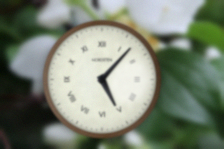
5:07
